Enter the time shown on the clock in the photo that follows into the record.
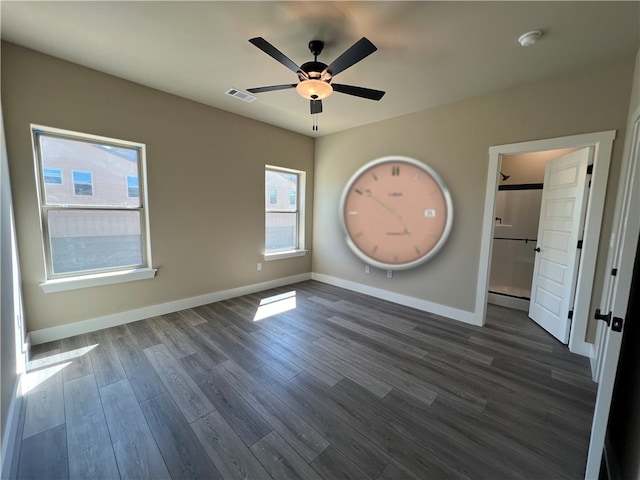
4:51
